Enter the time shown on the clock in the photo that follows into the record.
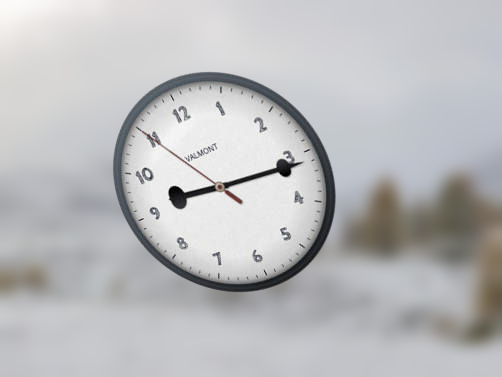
9:15:55
